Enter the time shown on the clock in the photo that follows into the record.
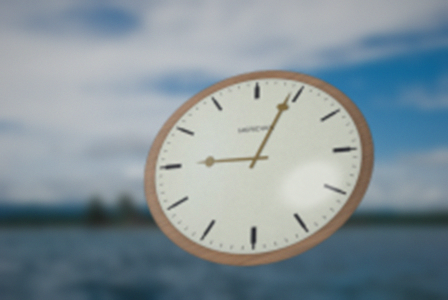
9:04
